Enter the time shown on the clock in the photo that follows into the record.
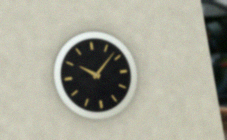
10:08
